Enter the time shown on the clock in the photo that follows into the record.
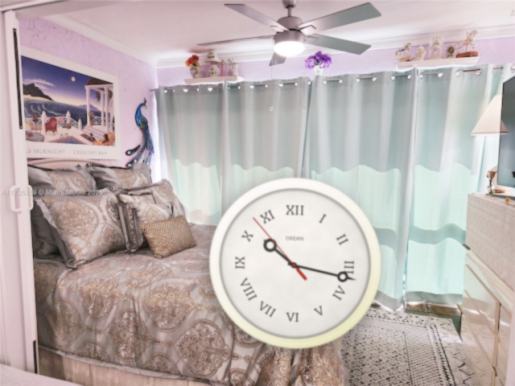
10:16:53
